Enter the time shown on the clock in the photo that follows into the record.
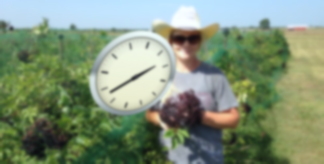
1:38
